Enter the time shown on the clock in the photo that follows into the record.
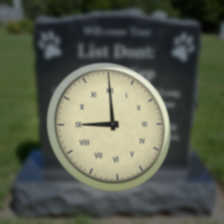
9:00
